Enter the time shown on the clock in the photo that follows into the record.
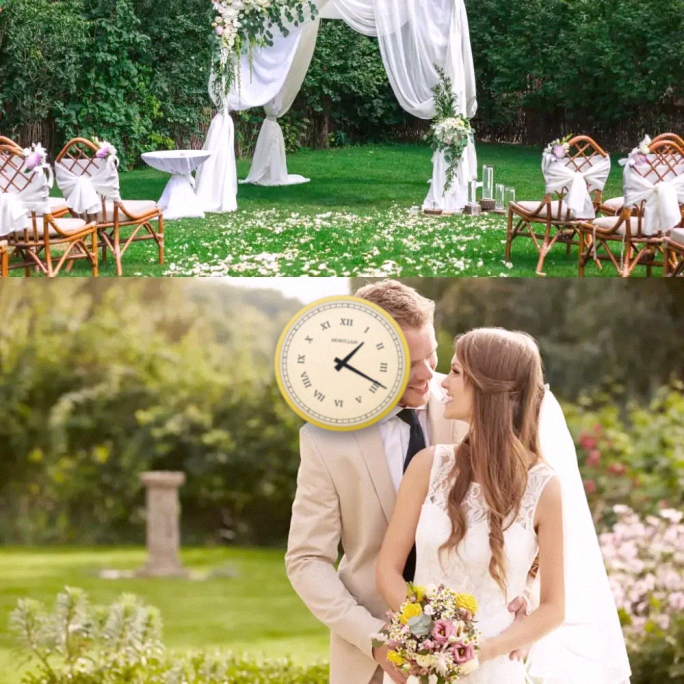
1:19
